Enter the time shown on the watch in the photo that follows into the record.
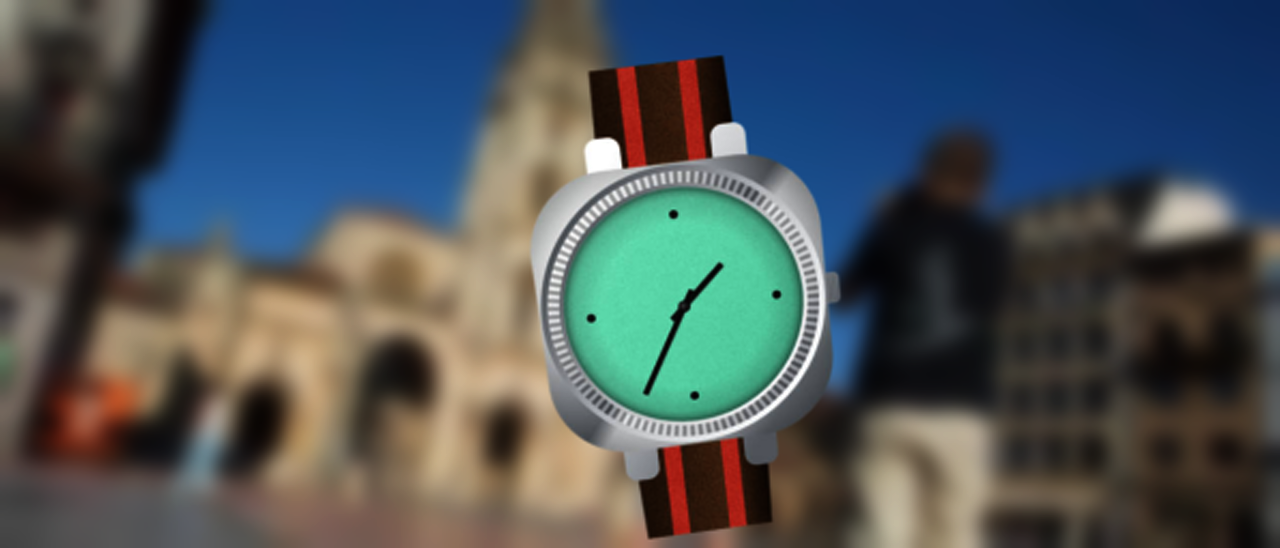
1:35
